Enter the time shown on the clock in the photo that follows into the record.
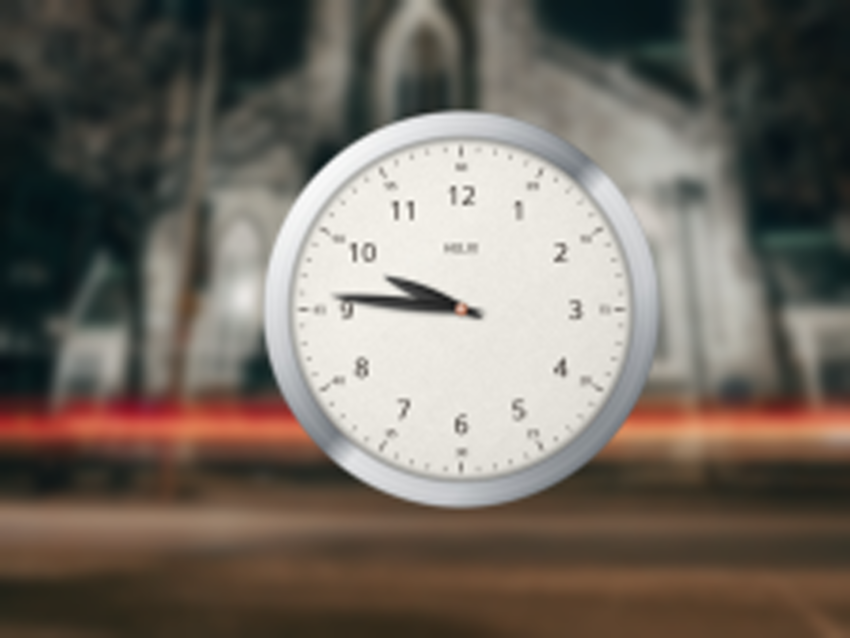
9:46
